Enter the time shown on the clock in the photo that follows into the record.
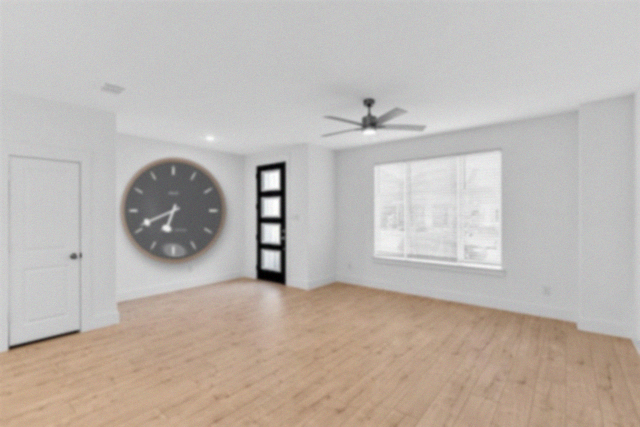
6:41
